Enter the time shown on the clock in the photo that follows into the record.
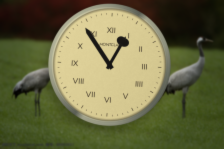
12:54
